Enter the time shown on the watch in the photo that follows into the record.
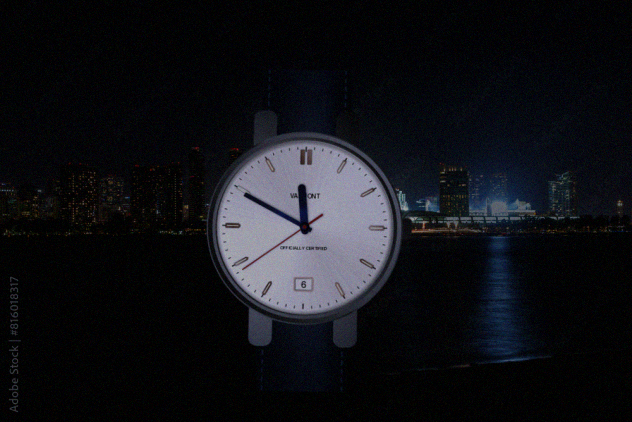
11:49:39
